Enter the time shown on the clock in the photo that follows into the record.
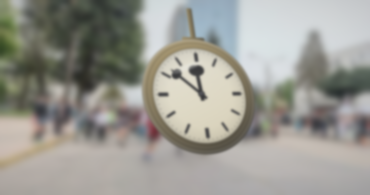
11:52
